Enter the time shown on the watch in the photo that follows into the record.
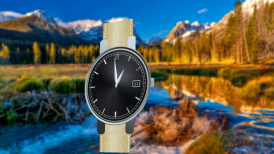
12:59
